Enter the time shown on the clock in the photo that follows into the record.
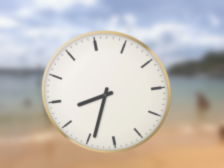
8:34
